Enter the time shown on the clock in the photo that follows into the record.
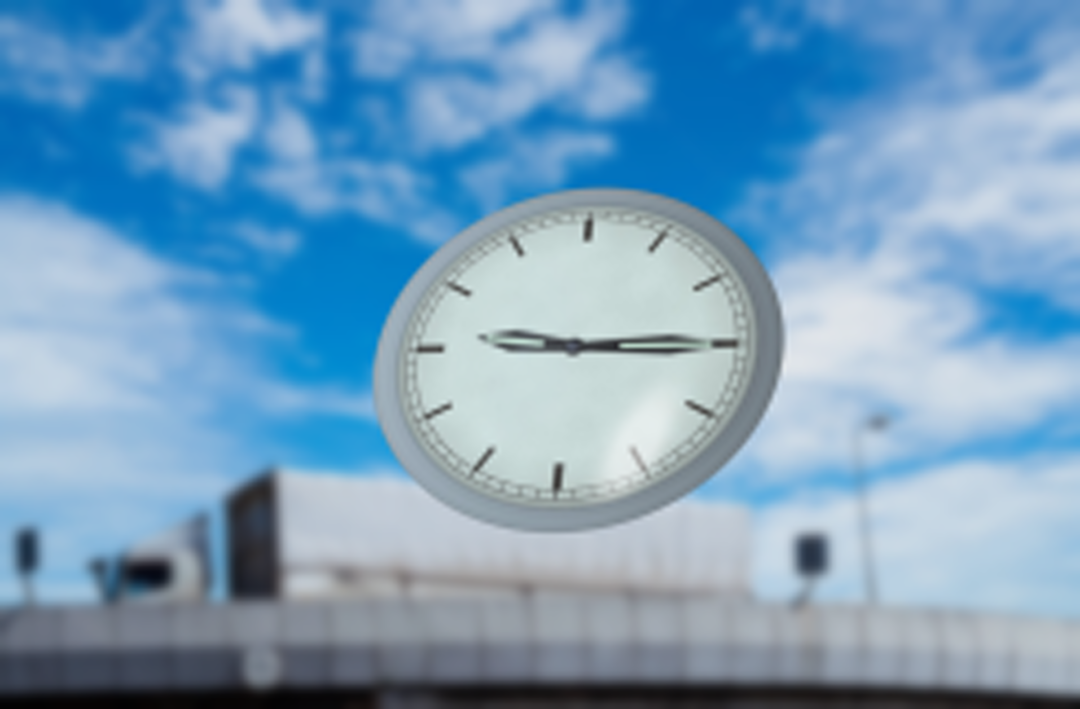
9:15
